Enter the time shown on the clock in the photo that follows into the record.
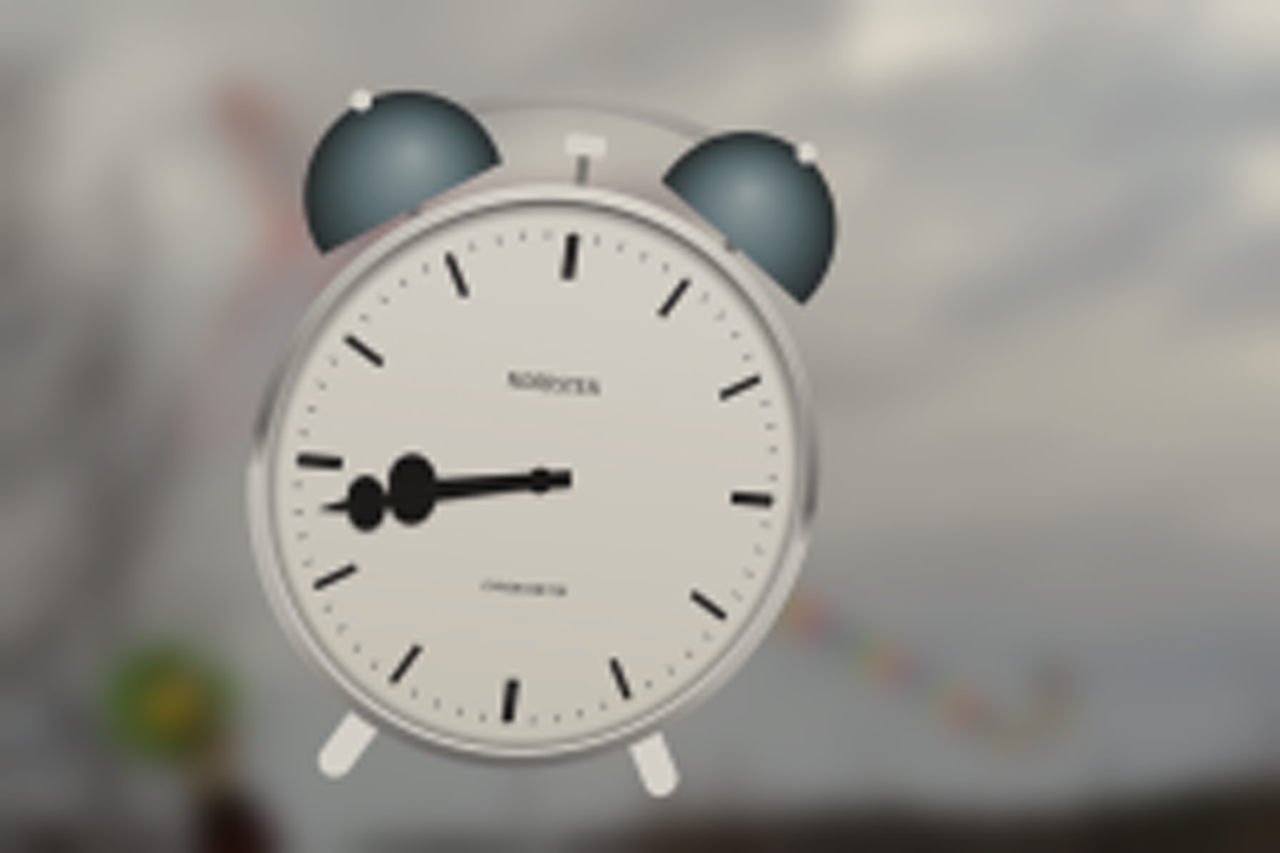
8:43
